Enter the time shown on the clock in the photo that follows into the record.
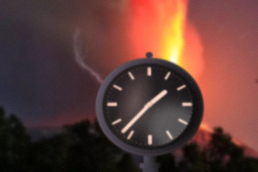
1:37
